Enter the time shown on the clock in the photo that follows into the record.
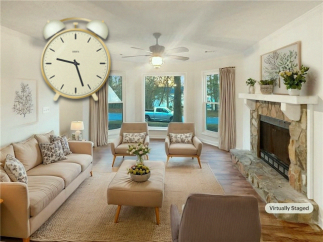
9:27
